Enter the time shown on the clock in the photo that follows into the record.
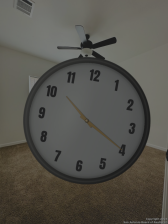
10:20
